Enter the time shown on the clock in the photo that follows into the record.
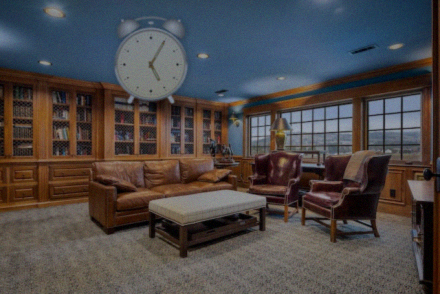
5:05
